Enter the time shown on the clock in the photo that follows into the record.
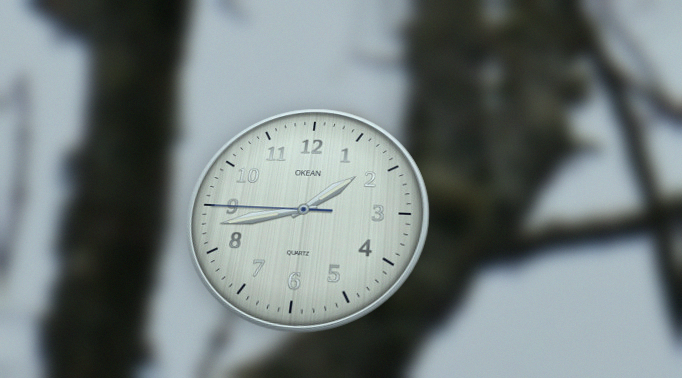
1:42:45
